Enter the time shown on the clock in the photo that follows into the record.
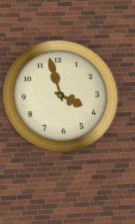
3:58
